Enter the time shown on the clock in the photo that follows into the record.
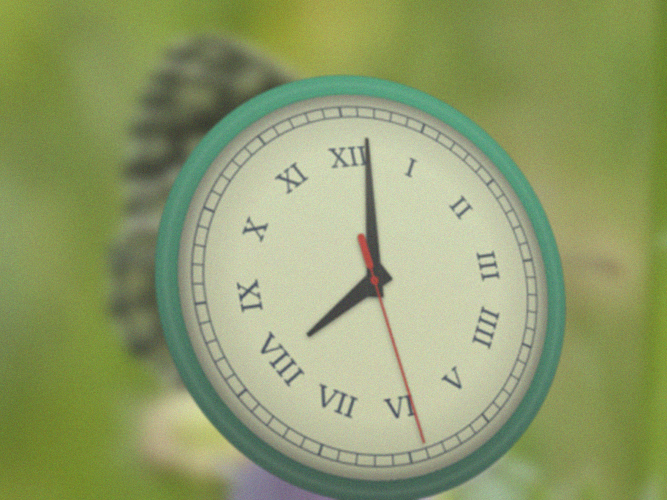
8:01:29
